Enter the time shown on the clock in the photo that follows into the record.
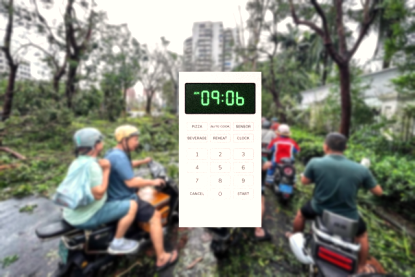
9:06
